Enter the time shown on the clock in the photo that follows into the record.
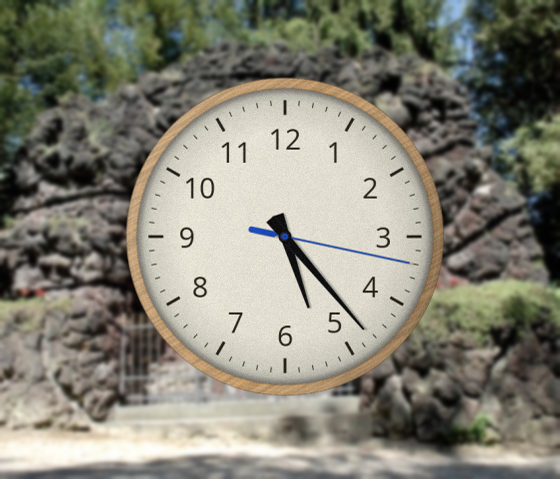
5:23:17
